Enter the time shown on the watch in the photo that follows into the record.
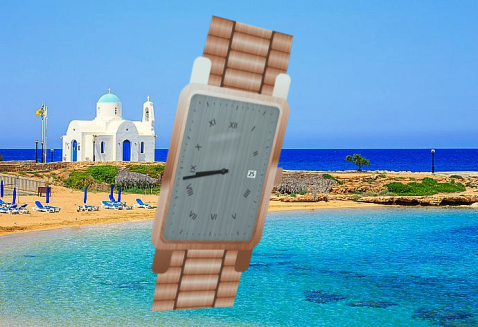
8:43
